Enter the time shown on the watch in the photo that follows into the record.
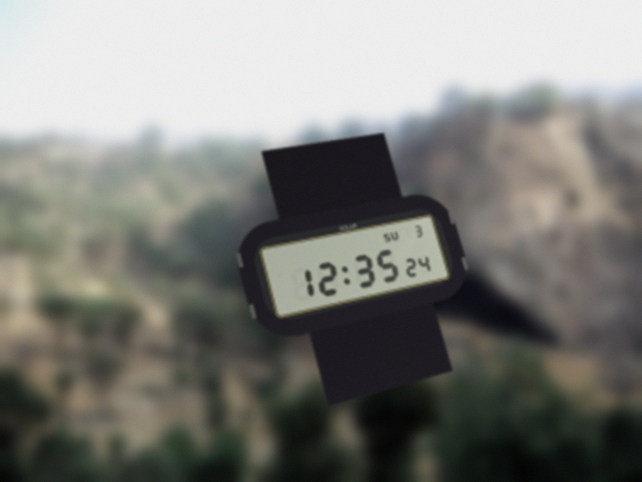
12:35:24
